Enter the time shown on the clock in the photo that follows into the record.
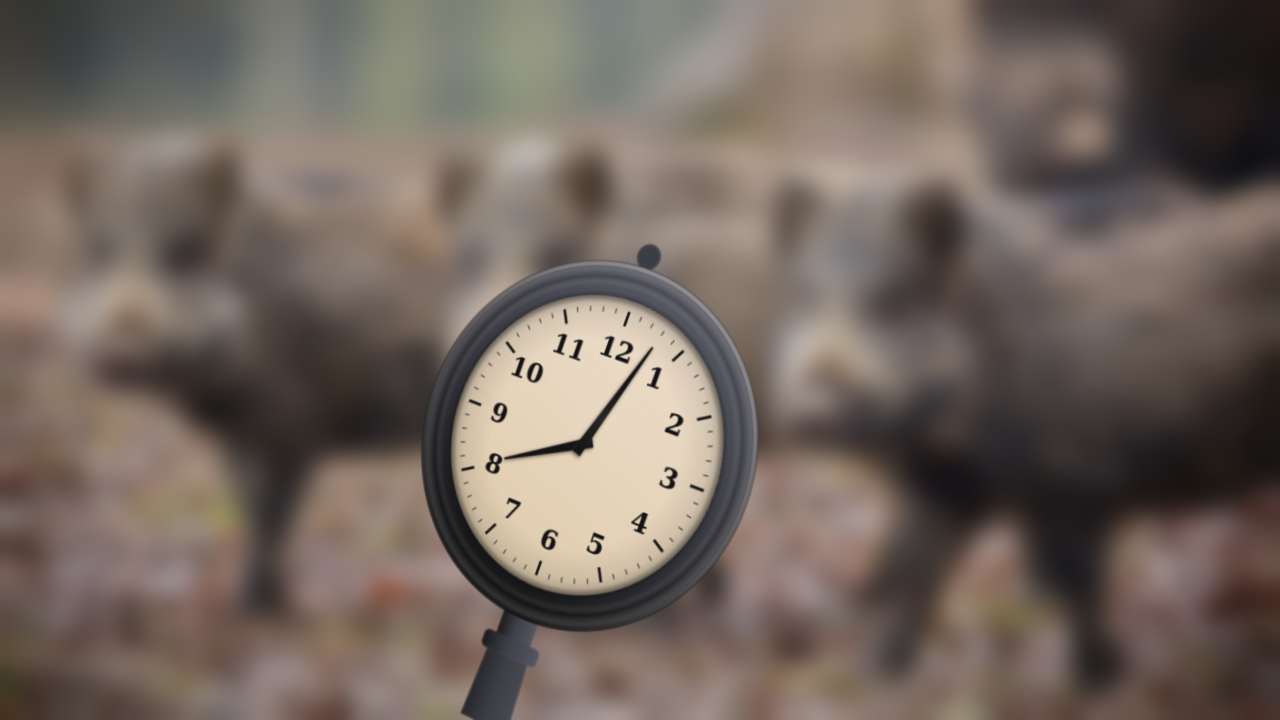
8:03
